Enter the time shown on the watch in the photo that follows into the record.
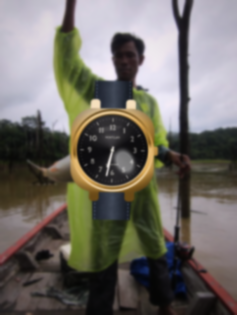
6:32
